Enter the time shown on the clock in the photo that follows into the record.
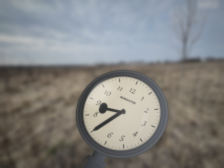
8:35
